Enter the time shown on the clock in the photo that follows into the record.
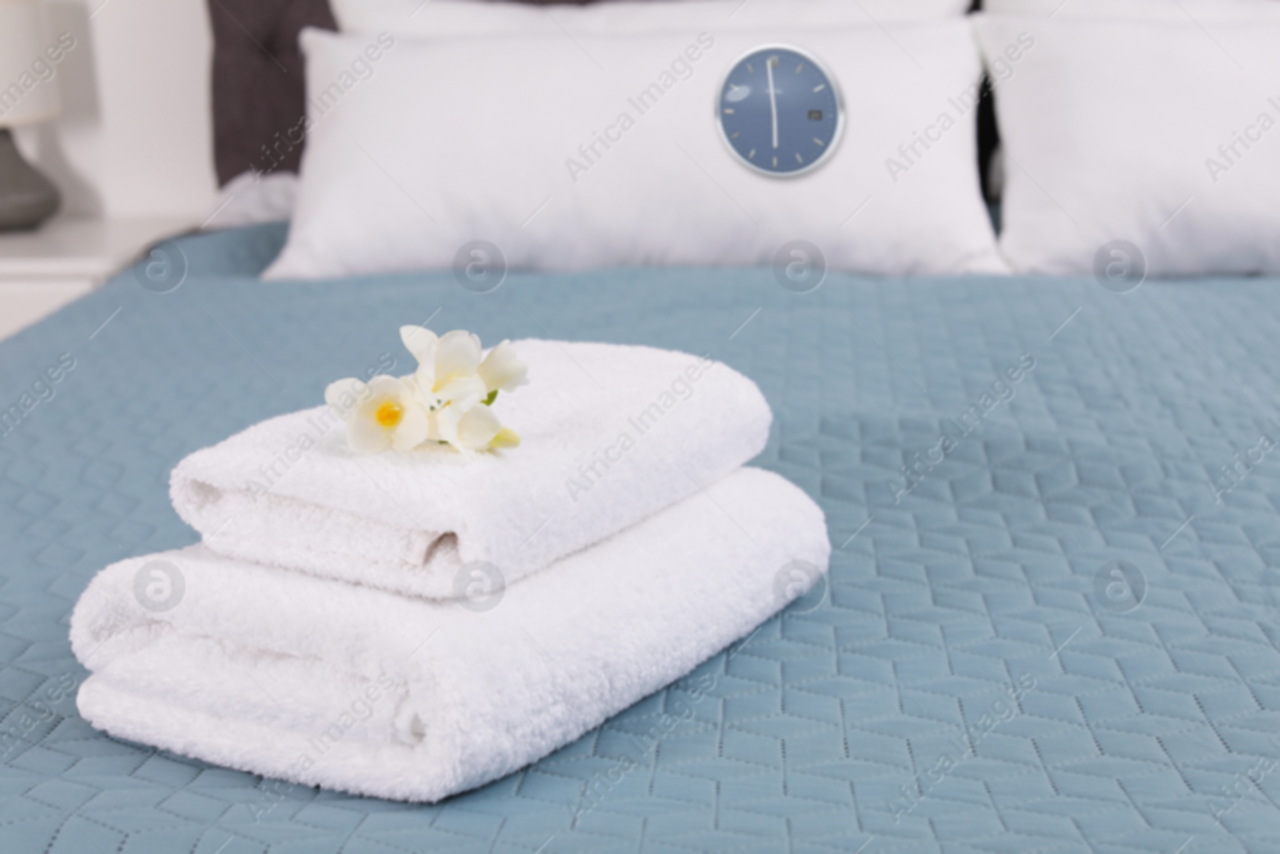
5:59
